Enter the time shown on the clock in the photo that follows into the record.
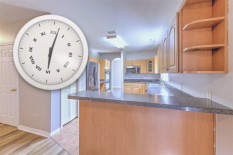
6:02
